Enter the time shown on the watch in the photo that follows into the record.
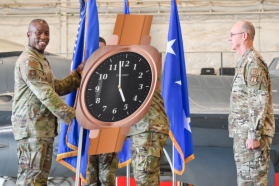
4:58
